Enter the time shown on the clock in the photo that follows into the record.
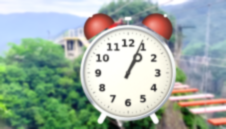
1:04
